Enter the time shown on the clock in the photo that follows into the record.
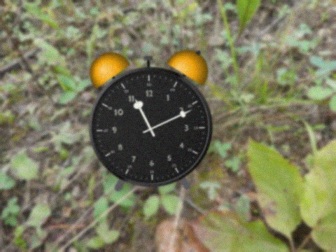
11:11
